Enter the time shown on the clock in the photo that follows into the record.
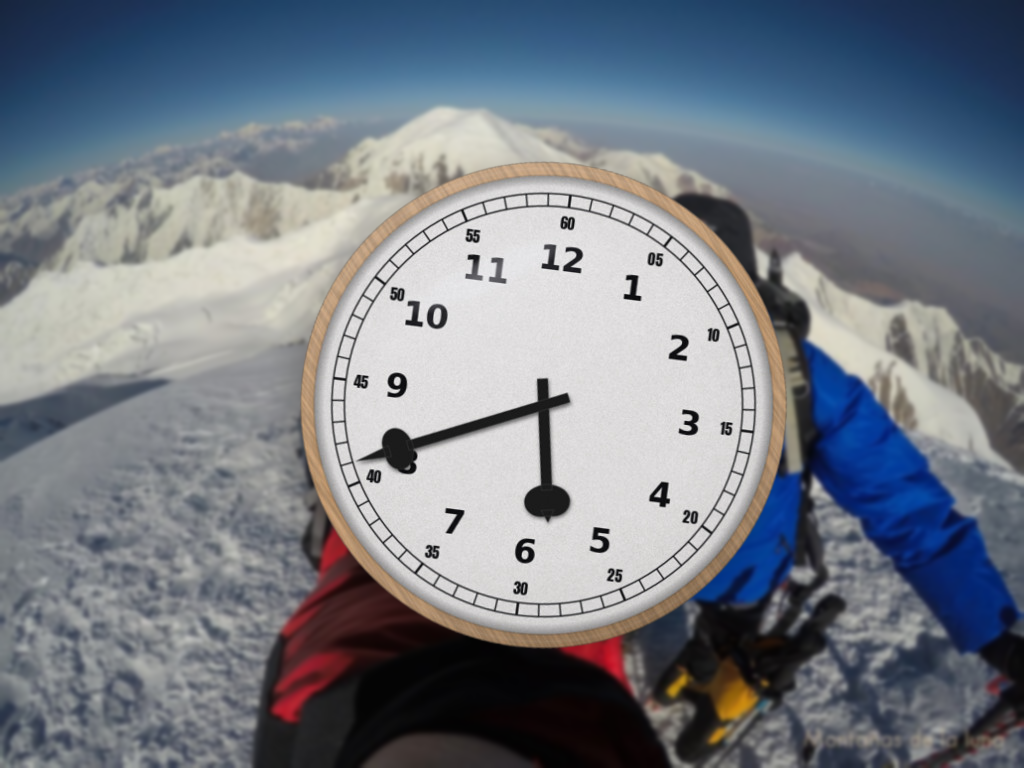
5:41
